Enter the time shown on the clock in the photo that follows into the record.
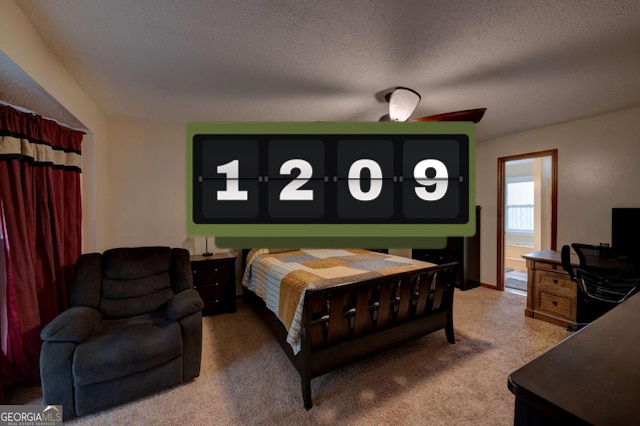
12:09
